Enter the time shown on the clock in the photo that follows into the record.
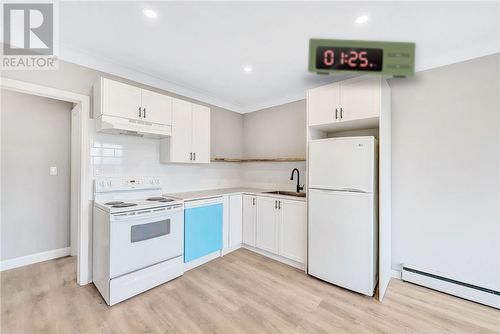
1:25
